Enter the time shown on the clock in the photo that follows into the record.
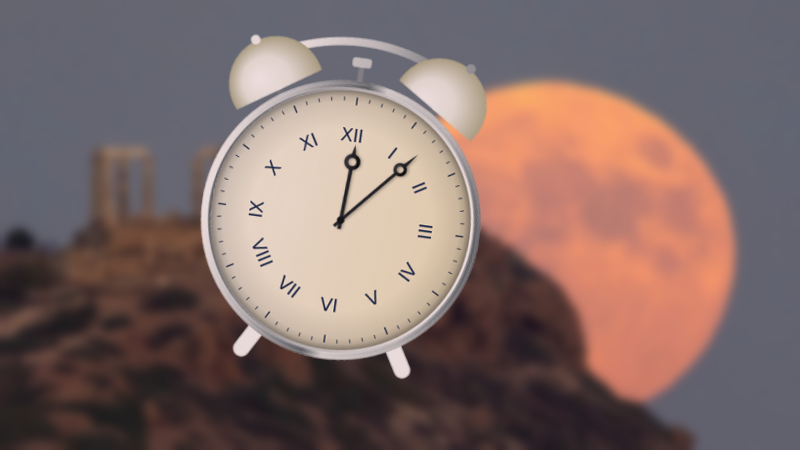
12:07
